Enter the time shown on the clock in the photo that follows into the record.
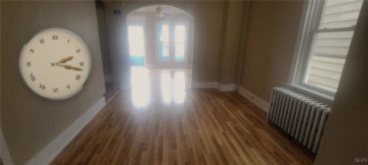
2:17
